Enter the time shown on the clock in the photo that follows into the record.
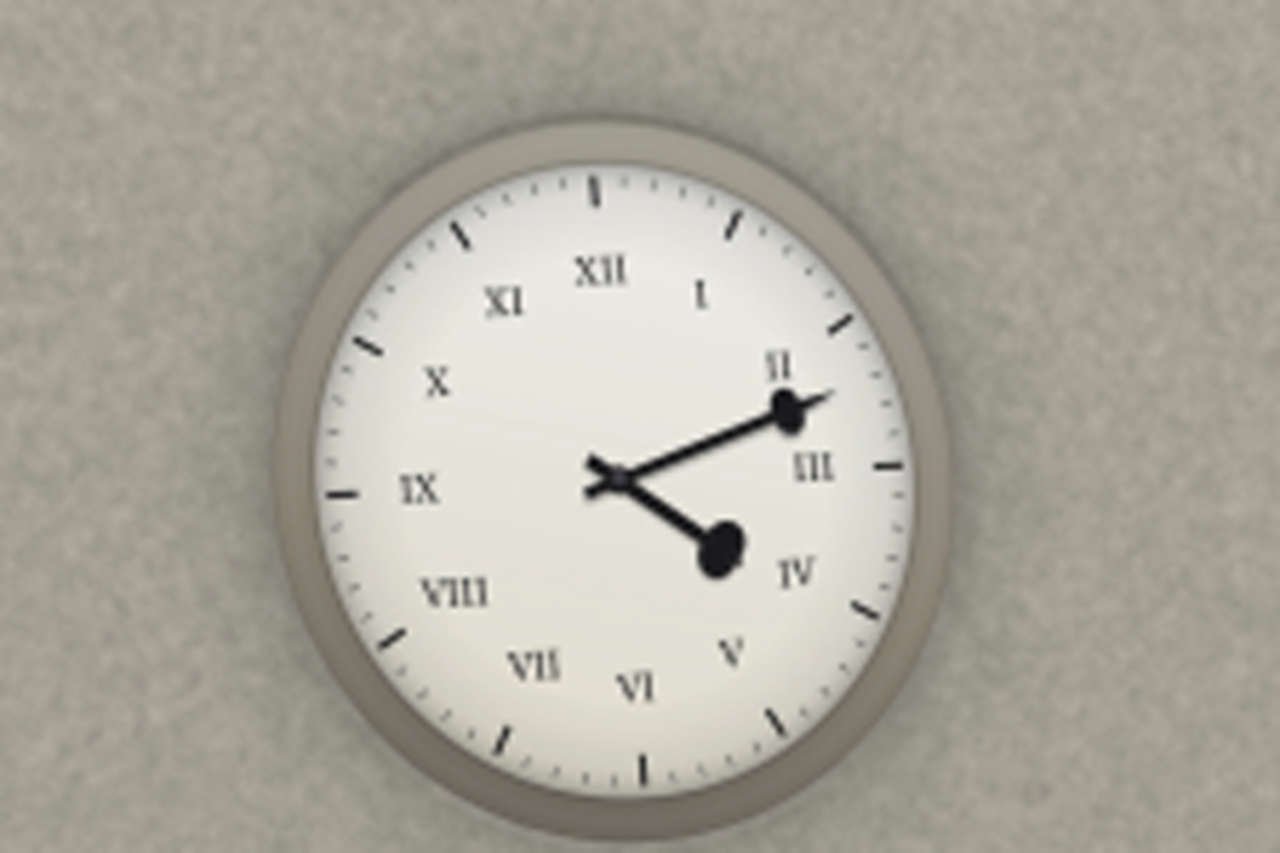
4:12
